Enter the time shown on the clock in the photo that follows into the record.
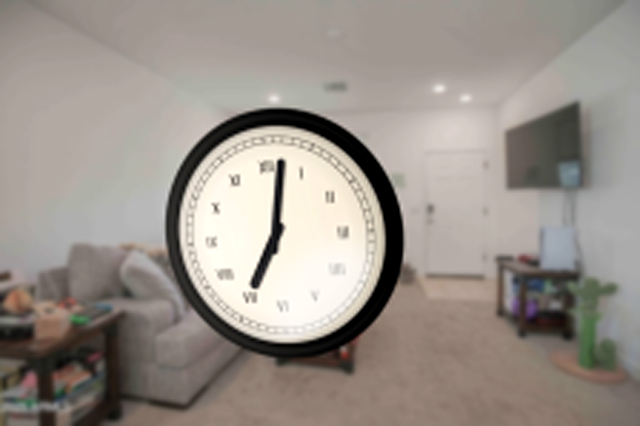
7:02
